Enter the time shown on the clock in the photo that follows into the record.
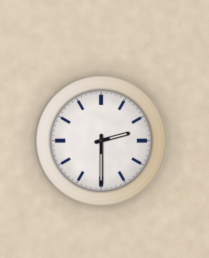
2:30
